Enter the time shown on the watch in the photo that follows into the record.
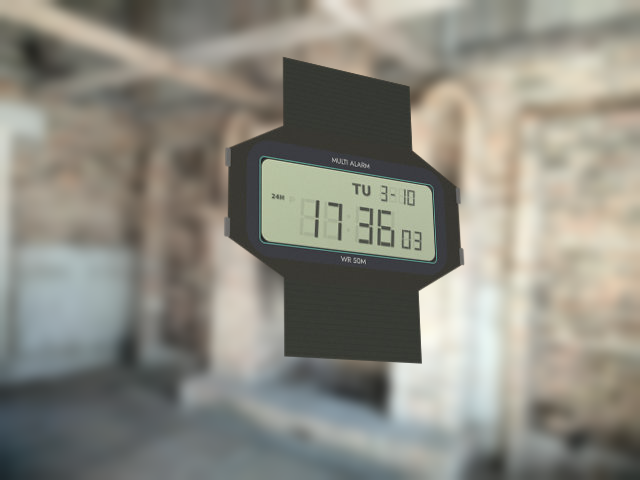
17:36:03
